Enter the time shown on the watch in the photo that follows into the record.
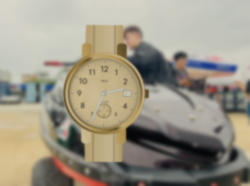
2:34
